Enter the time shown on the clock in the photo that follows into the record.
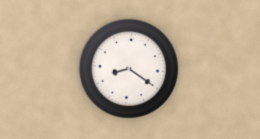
8:20
